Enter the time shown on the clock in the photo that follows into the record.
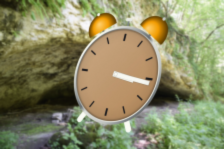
3:16
